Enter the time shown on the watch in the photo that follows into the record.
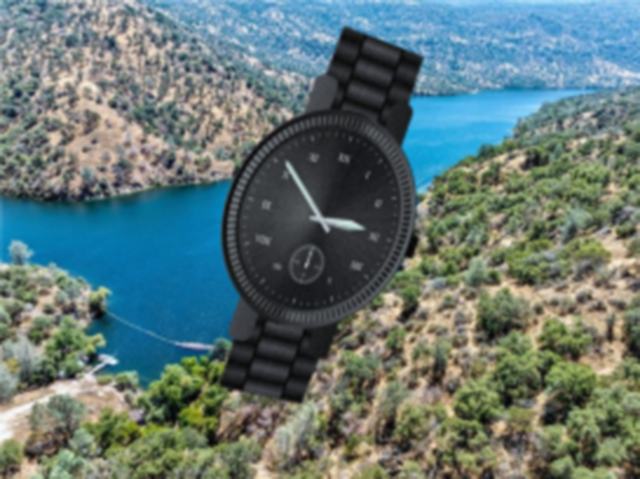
2:51
